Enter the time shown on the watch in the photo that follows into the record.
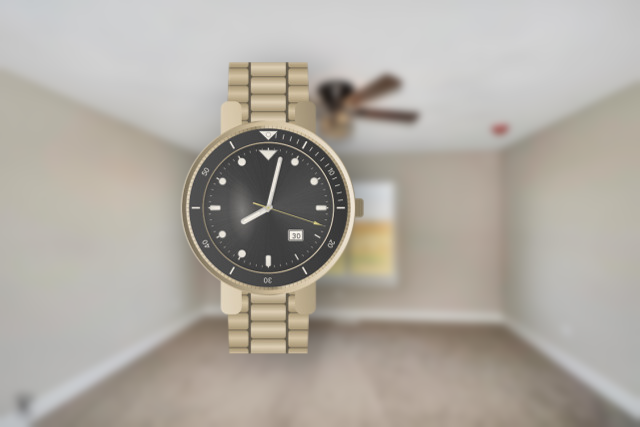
8:02:18
